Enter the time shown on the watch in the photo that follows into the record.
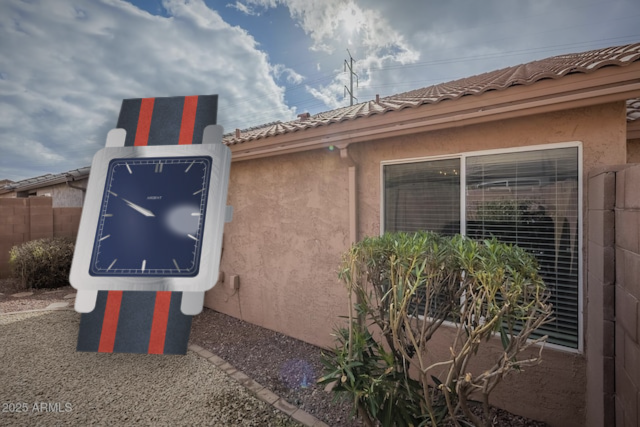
9:50
